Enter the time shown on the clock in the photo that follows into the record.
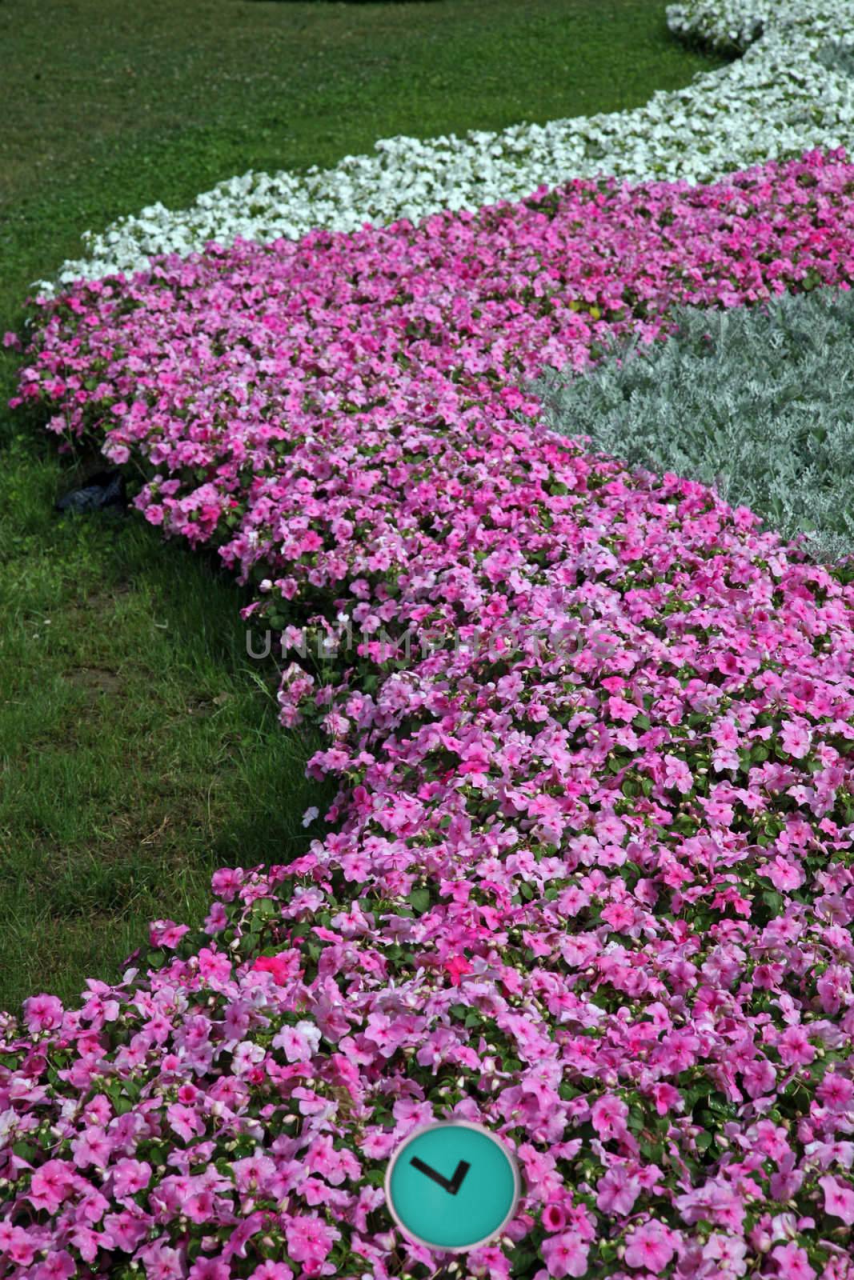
12:51
